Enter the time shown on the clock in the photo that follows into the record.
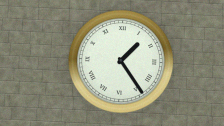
1:24
